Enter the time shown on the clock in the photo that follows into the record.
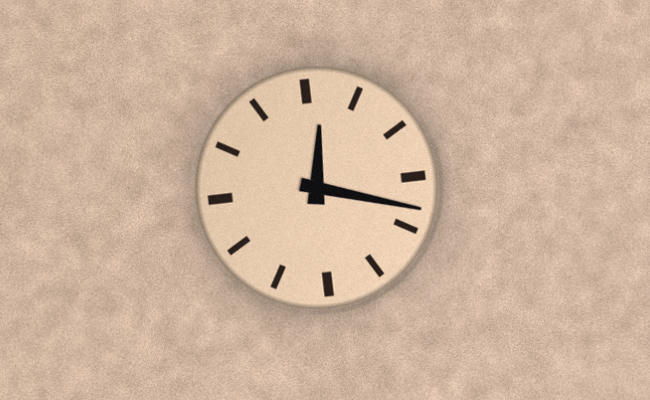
12:18
